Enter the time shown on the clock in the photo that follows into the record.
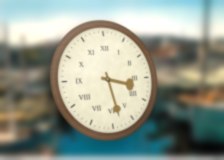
3:28
